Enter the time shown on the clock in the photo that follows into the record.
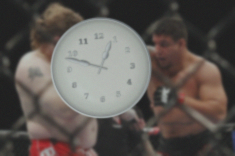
12:48
